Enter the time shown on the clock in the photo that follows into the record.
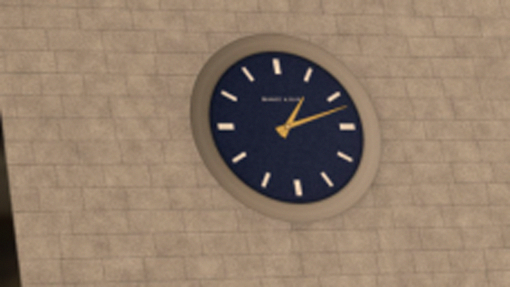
1:12
